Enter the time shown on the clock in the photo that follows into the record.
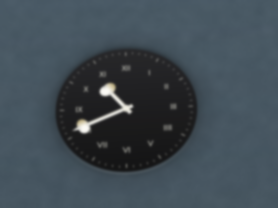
10:41
